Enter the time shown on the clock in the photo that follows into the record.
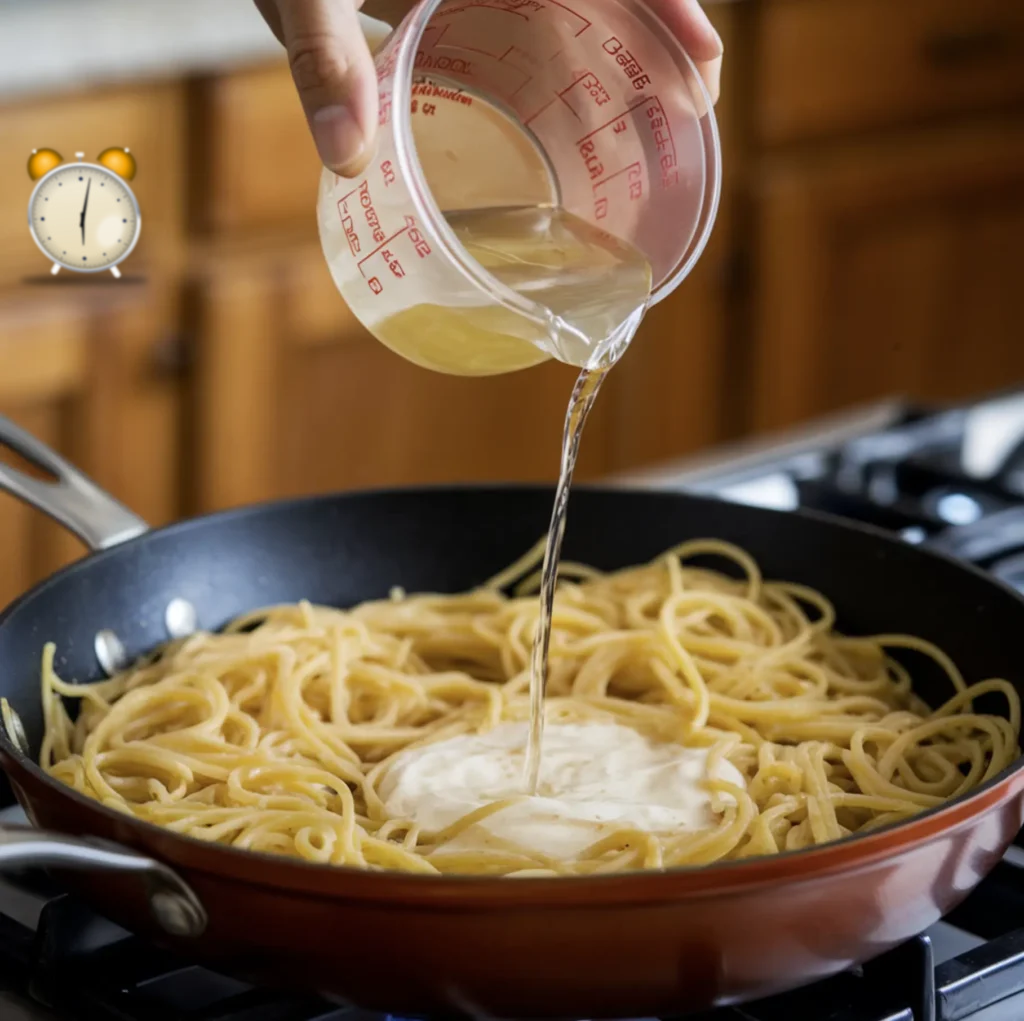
6:02
